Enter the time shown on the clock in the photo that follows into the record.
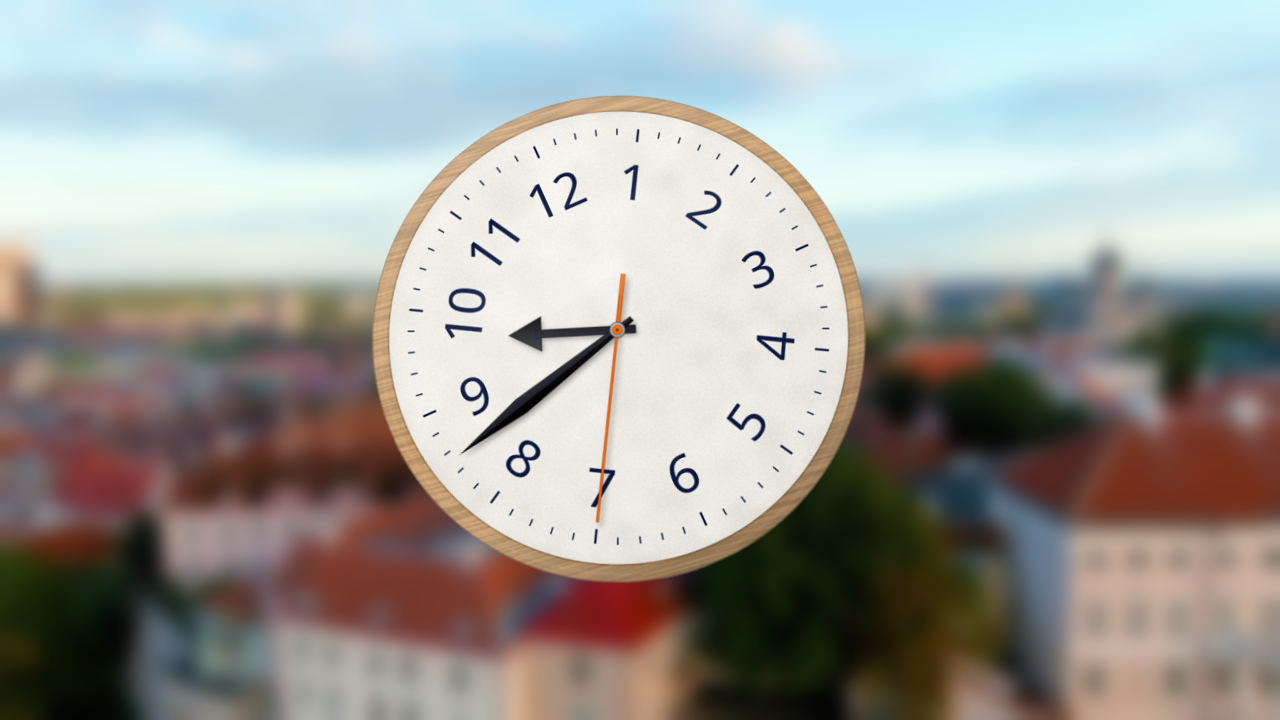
9:42:35
